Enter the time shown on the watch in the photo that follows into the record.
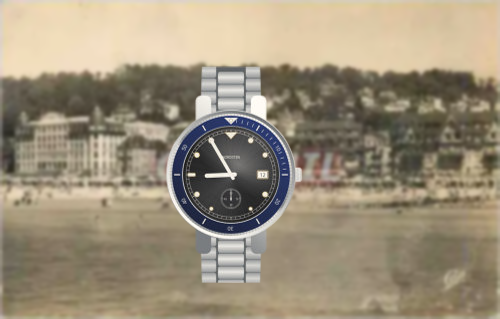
8:55
